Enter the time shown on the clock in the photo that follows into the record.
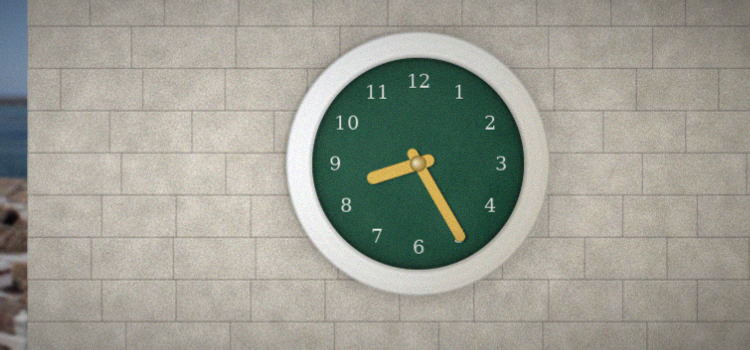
8:25
